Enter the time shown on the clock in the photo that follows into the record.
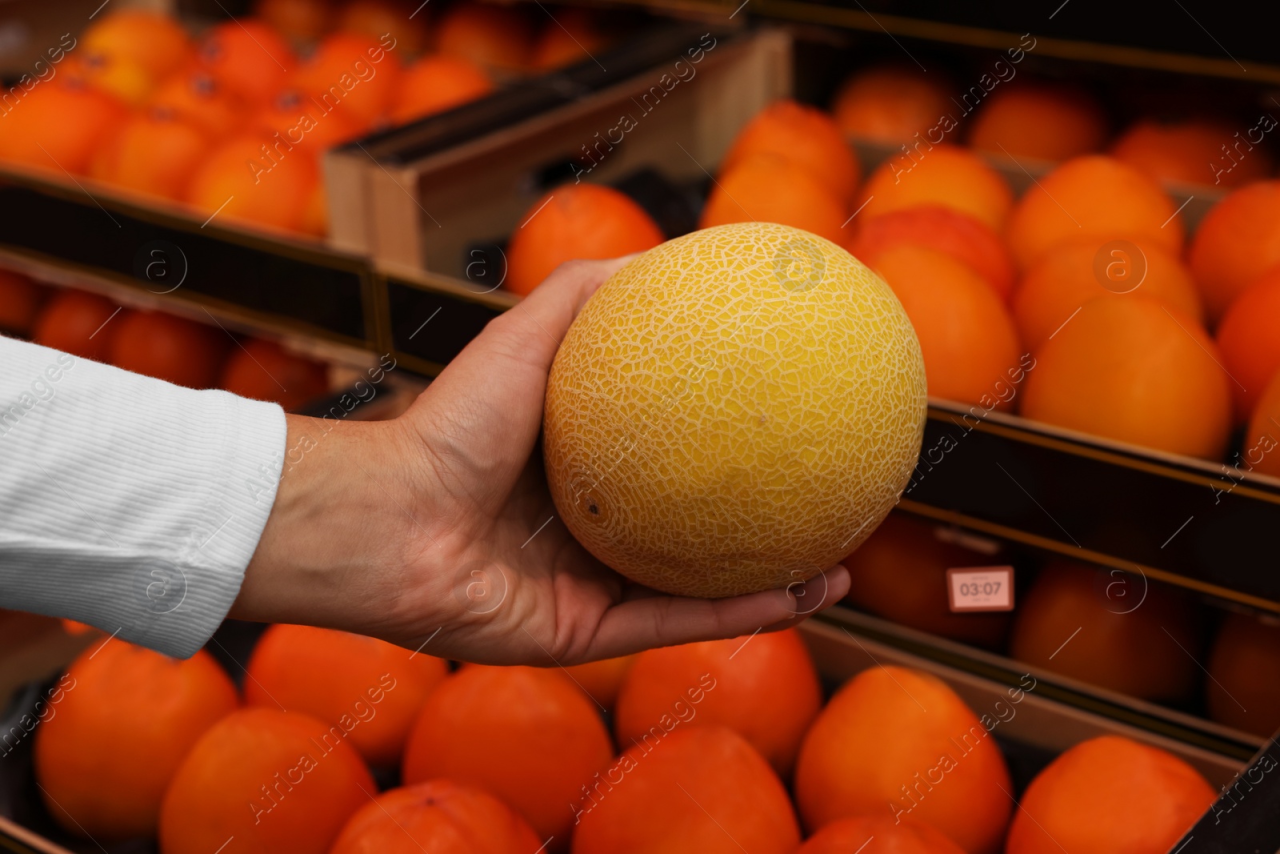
3:07
